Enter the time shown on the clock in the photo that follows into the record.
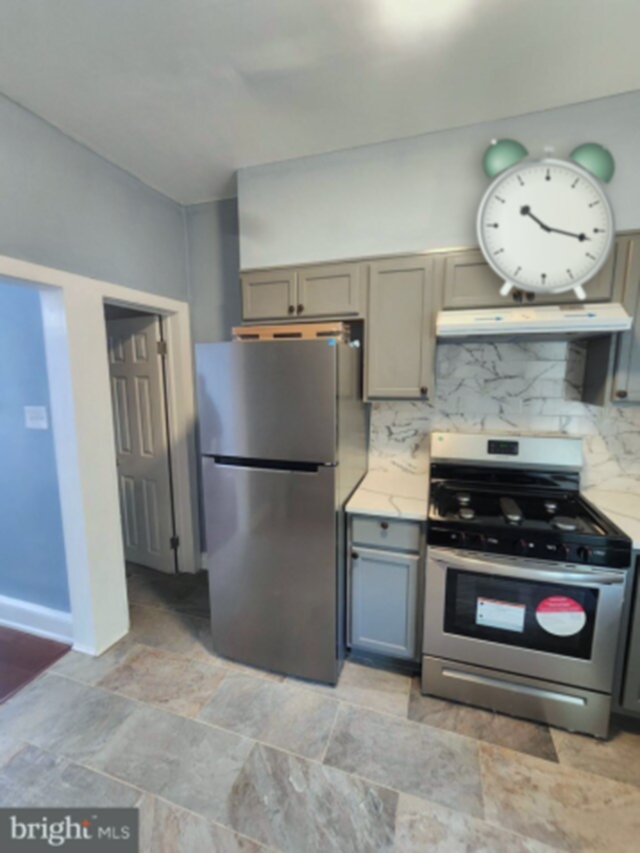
10:17
